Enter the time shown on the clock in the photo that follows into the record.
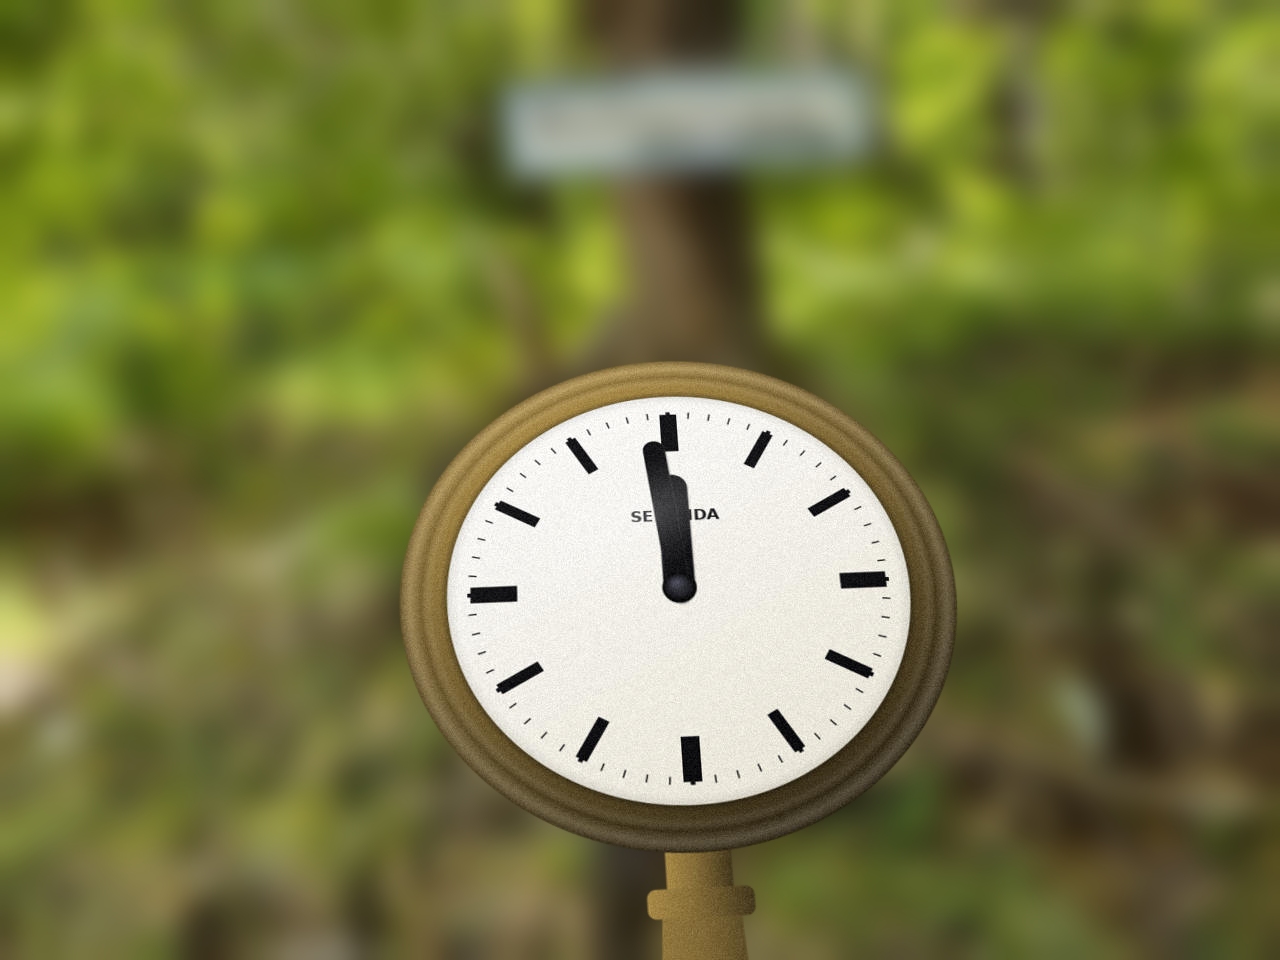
11:59
